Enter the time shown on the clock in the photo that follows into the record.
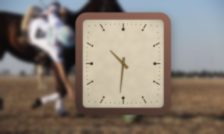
10:31
